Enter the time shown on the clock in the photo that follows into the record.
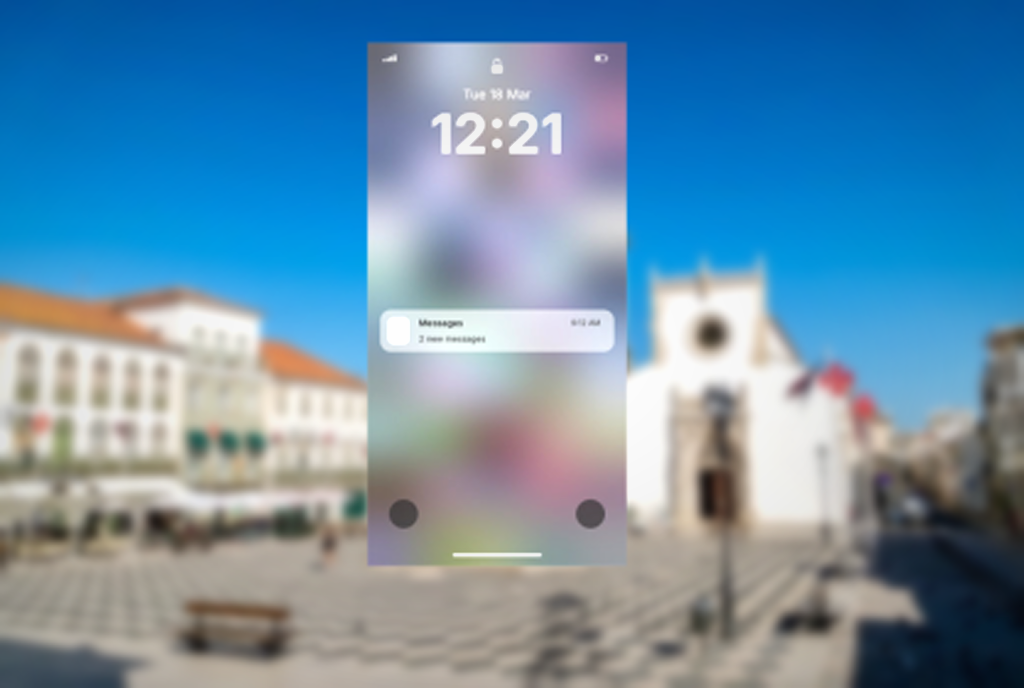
12:21
